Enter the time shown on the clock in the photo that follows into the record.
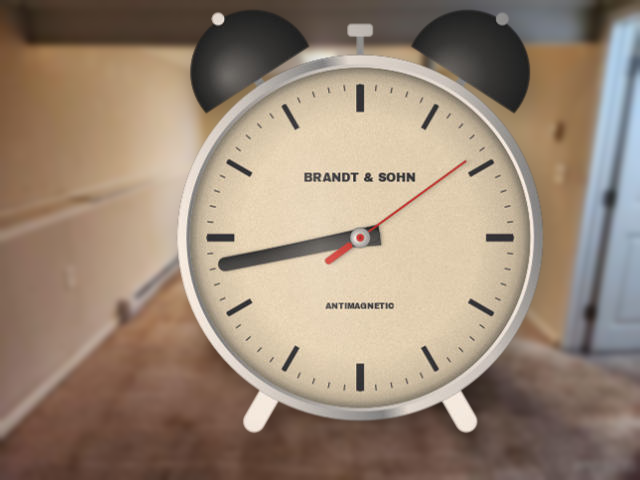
8:43:09
